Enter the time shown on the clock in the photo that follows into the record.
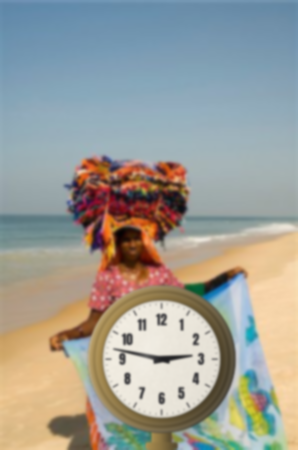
2:47
